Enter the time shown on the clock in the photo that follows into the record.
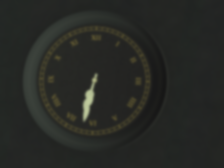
6:32
